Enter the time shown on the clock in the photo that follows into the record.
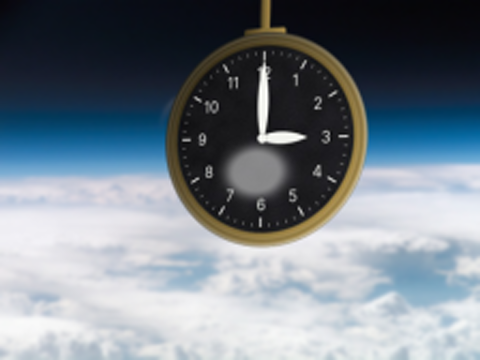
3:00
